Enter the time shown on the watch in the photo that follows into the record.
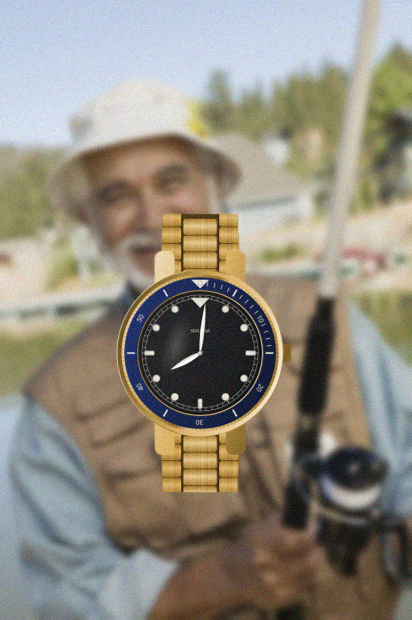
8:01
